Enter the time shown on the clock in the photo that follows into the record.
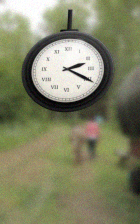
2:20
